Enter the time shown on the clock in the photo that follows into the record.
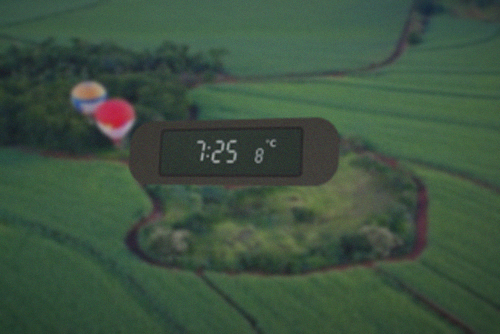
7:25
